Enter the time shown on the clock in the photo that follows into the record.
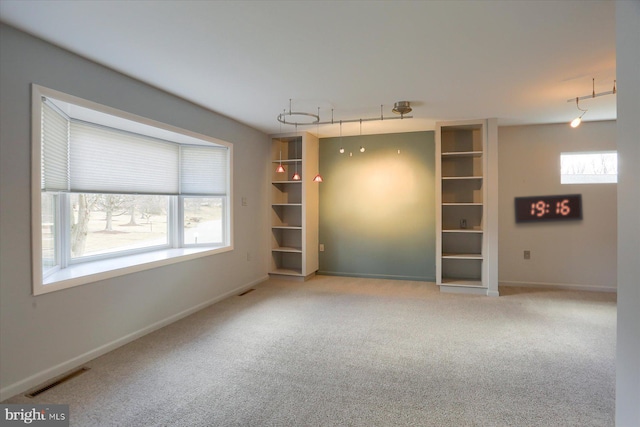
19:16
